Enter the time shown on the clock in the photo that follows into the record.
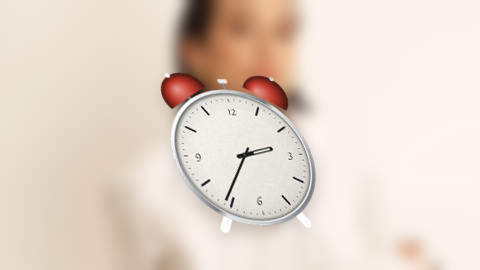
2:36
